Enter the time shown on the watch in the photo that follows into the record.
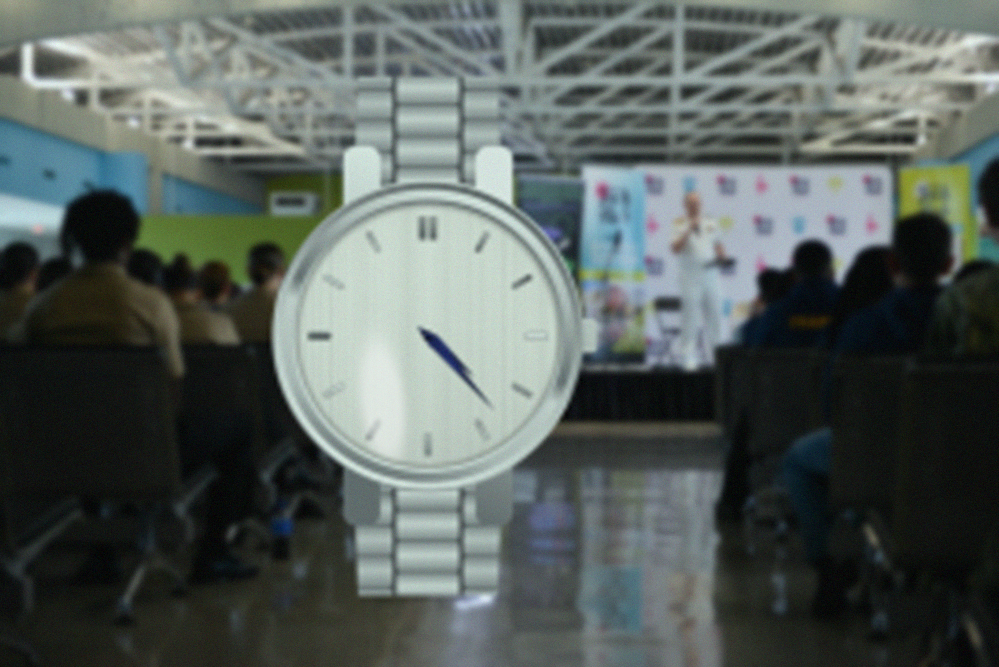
4:23
